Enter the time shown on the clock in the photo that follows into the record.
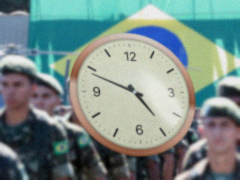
4:49
